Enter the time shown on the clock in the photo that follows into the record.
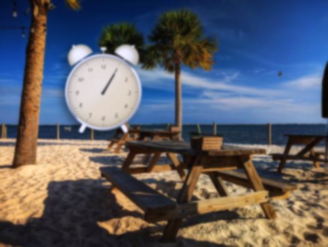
1:05
